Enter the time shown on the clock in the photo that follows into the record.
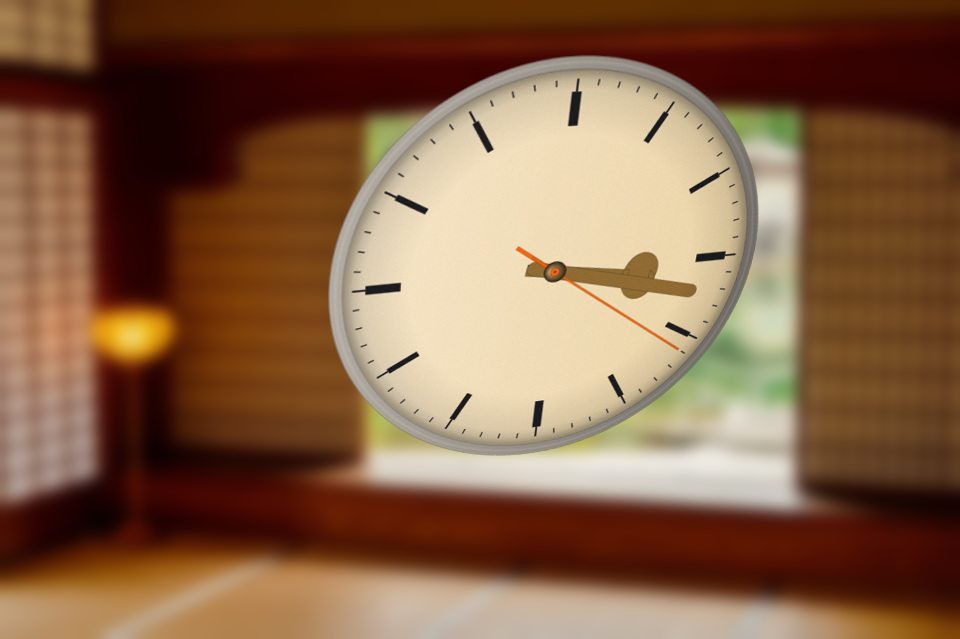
3:17:21
